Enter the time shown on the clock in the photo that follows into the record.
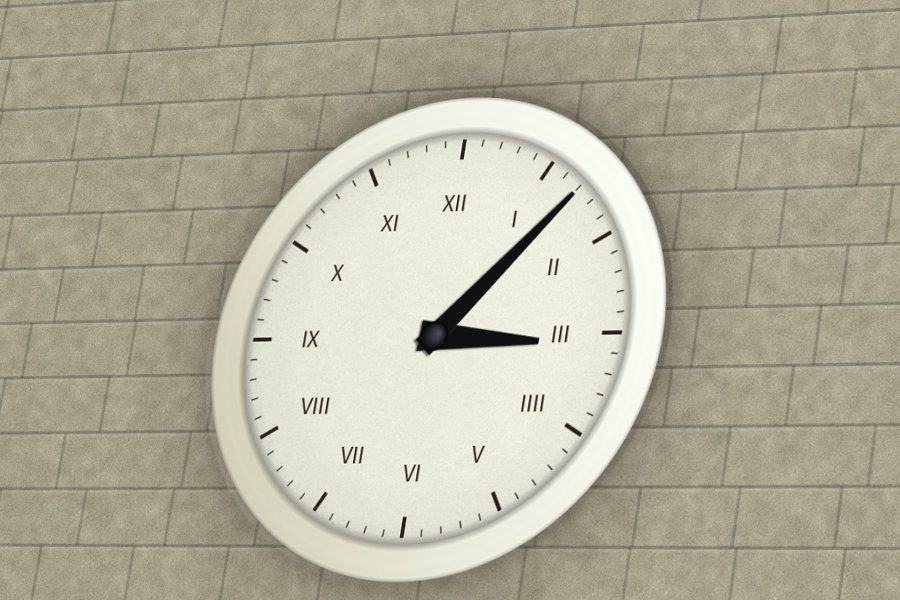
3:07
